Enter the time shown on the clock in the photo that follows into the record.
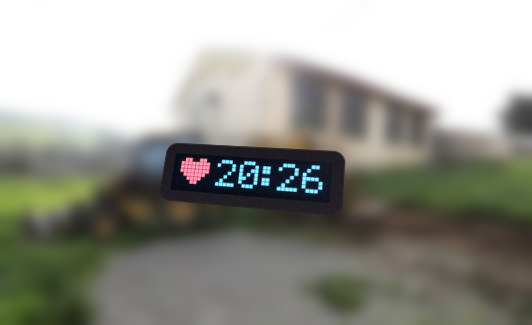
20:26
